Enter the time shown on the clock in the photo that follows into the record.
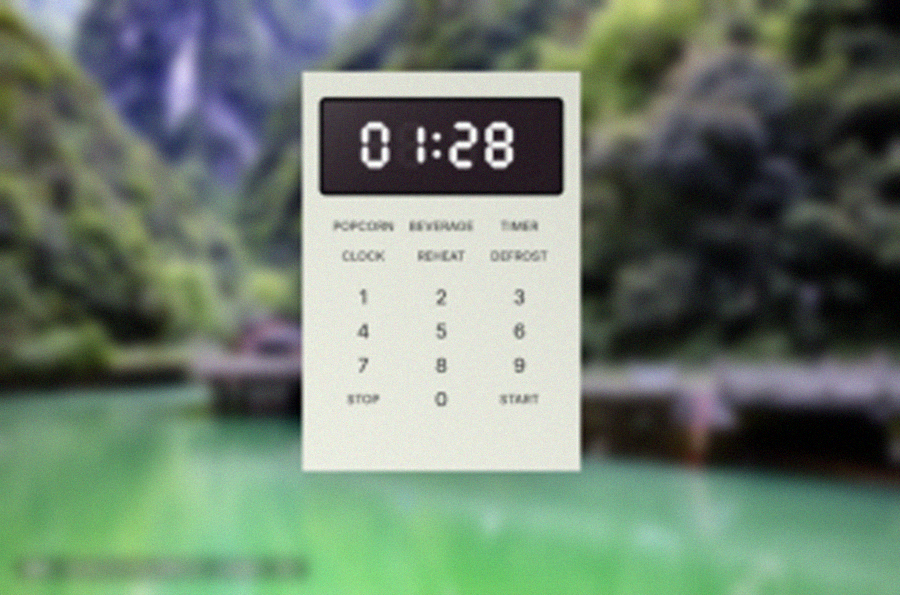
1:28
